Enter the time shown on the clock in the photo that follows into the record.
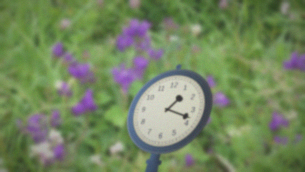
1:18
